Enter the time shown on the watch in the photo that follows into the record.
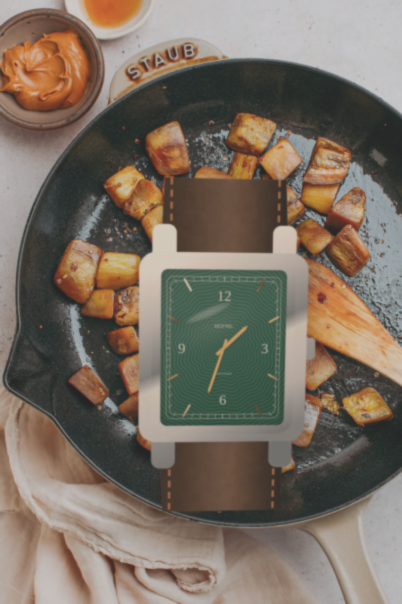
1:33
